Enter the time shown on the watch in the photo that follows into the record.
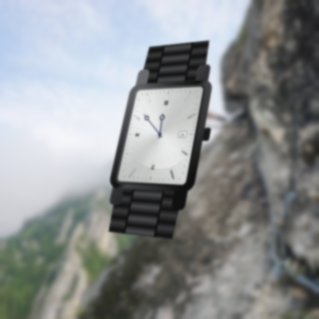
11:52
